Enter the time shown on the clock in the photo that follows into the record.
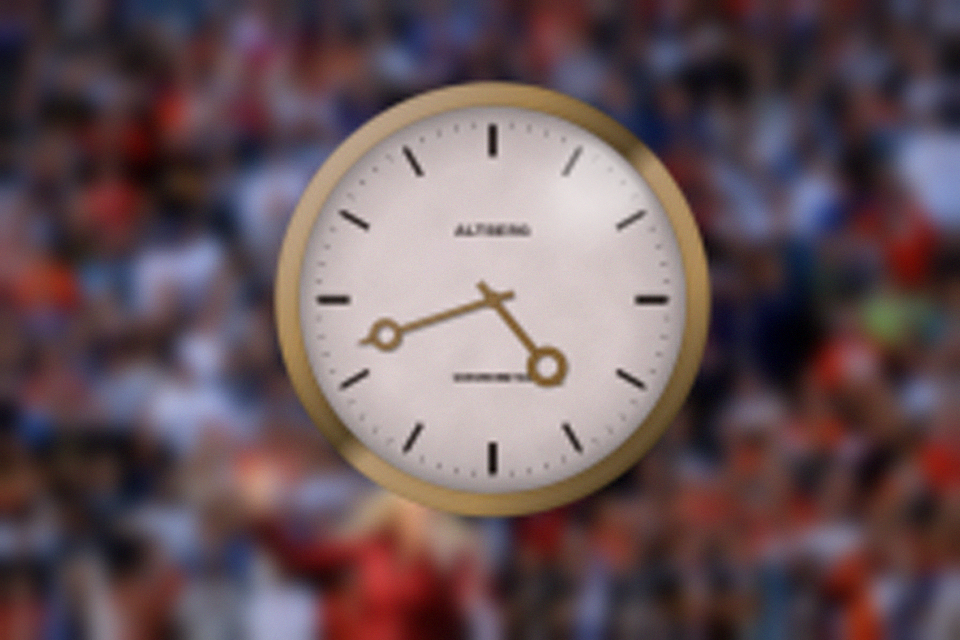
4:42
